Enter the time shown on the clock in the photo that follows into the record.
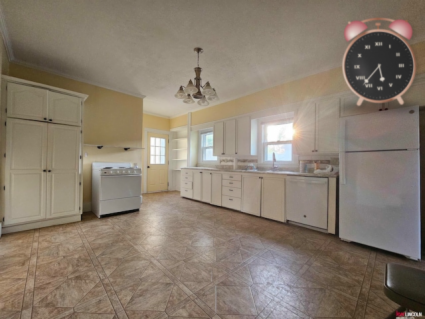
5:37
